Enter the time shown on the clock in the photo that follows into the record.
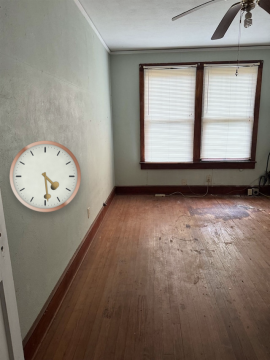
4:29
